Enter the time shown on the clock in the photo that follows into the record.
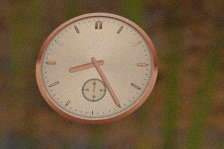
8:25
